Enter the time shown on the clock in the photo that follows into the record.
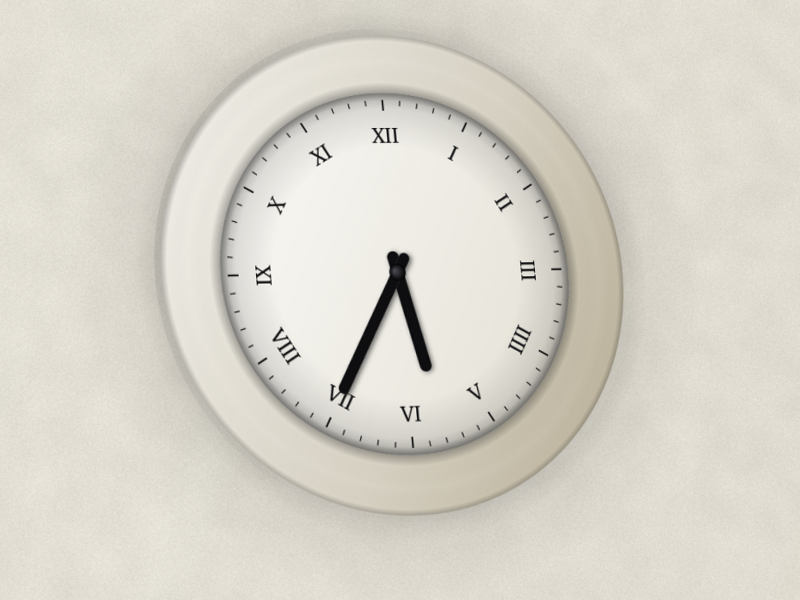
5:35
